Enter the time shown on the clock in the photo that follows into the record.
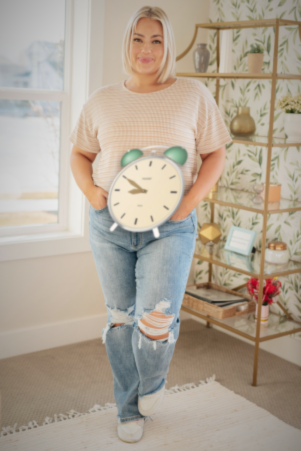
8:50
